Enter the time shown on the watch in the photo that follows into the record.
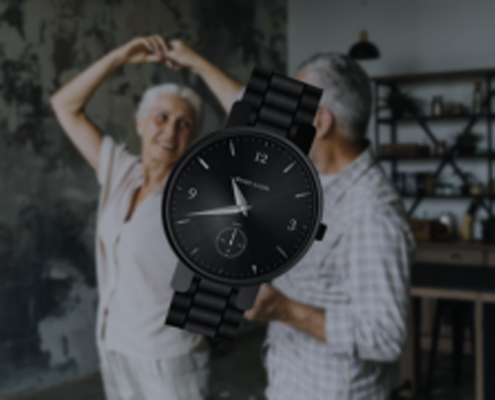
10:41
